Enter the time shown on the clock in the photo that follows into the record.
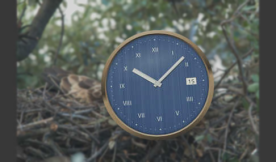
10:08
